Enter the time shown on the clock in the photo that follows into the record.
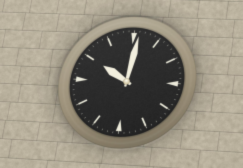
10:01
